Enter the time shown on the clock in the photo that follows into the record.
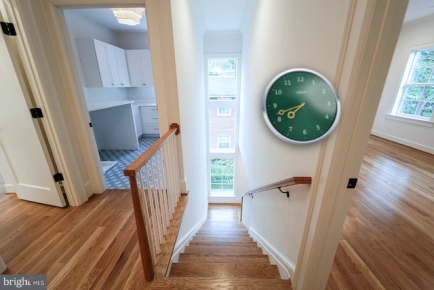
7:42
